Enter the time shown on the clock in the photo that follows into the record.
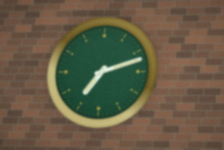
7:12
